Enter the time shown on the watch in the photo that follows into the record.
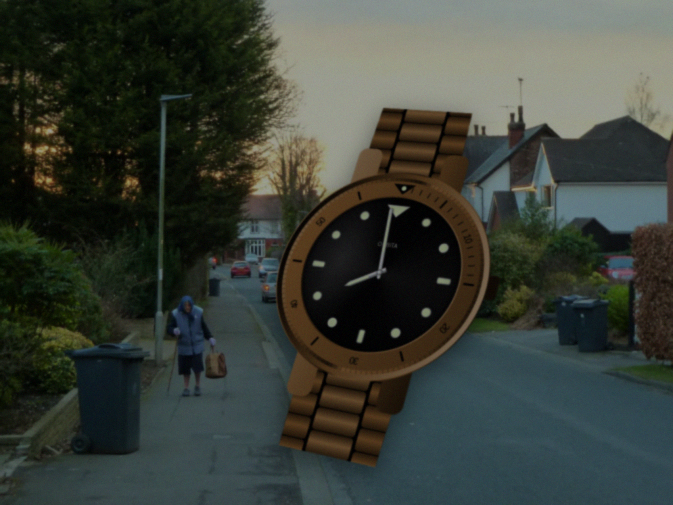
7:59
